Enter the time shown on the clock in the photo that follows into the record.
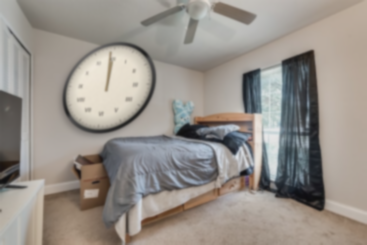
11:59
